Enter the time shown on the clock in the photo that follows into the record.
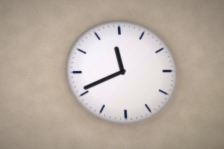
11:41
